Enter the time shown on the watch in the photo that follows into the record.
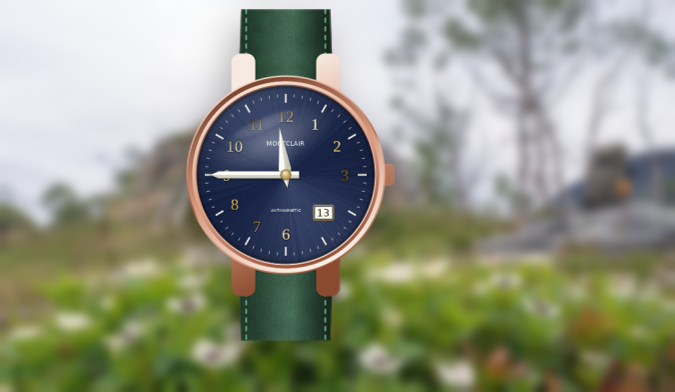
11:45
